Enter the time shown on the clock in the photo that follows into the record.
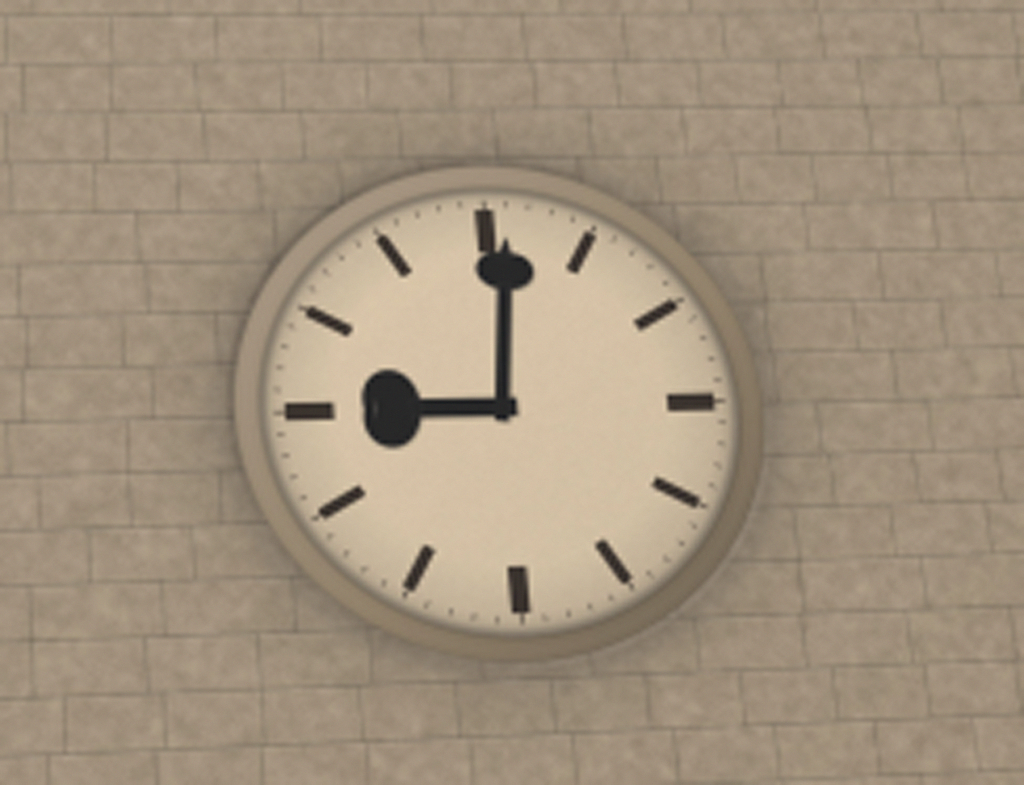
9:01
